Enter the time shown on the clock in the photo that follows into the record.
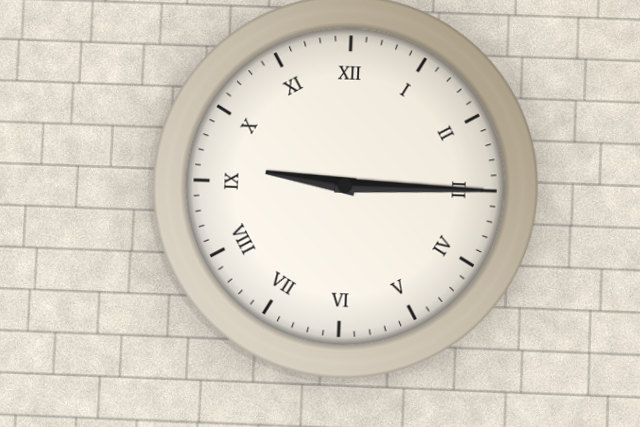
9:15
